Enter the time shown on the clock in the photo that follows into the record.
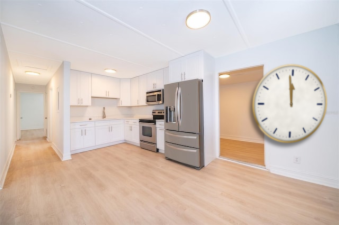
11:59
